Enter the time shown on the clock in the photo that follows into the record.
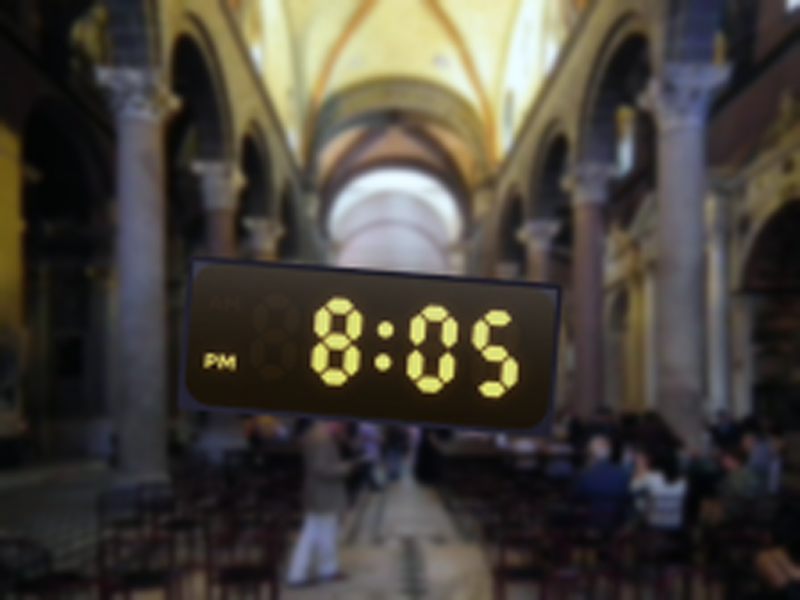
8:05
